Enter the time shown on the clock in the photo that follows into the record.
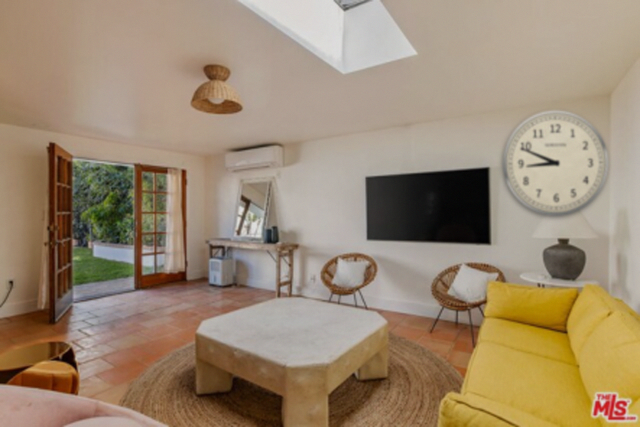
8:49
